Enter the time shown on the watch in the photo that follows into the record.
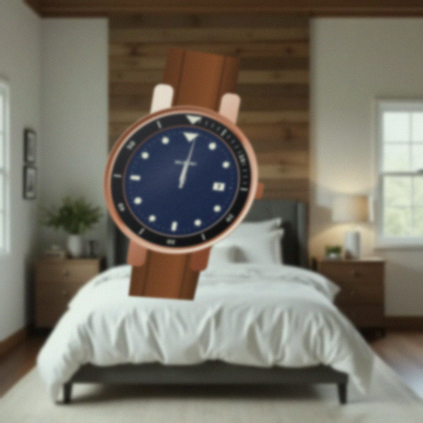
12:01
